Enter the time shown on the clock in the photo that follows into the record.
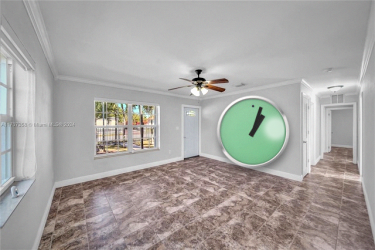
1:03
